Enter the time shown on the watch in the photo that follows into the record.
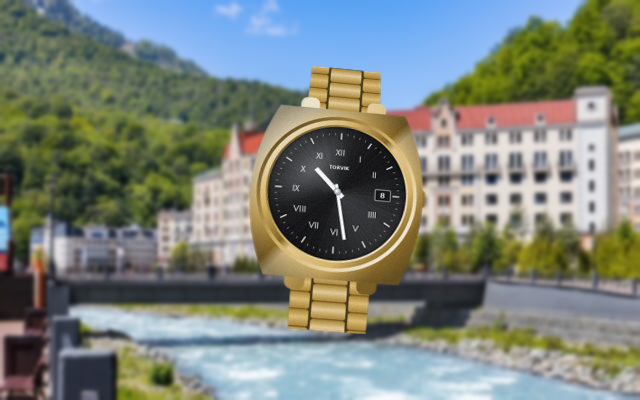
10:28
